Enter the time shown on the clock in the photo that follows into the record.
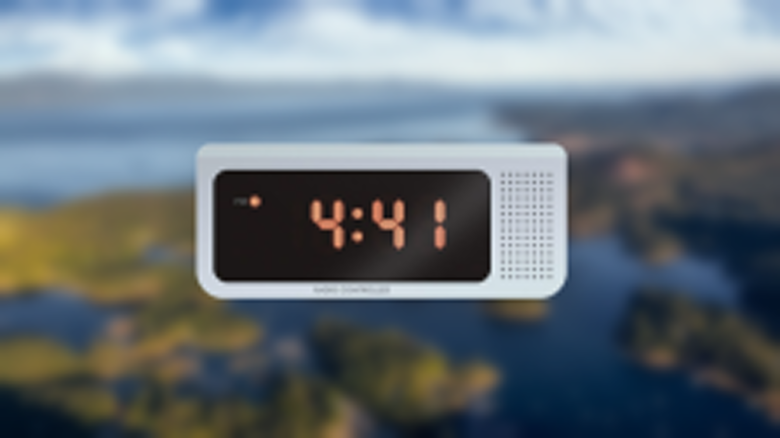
4:41
